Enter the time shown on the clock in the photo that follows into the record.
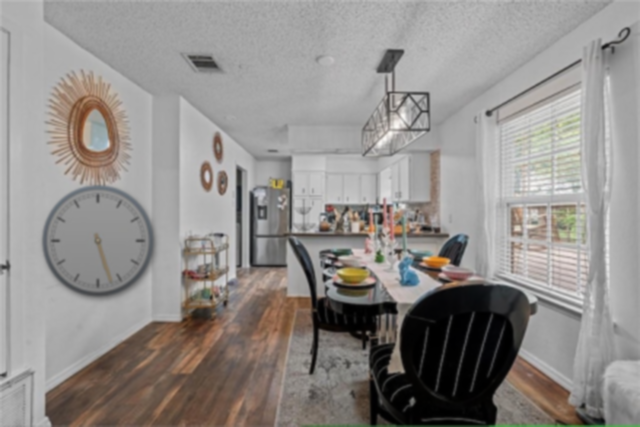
5:27
